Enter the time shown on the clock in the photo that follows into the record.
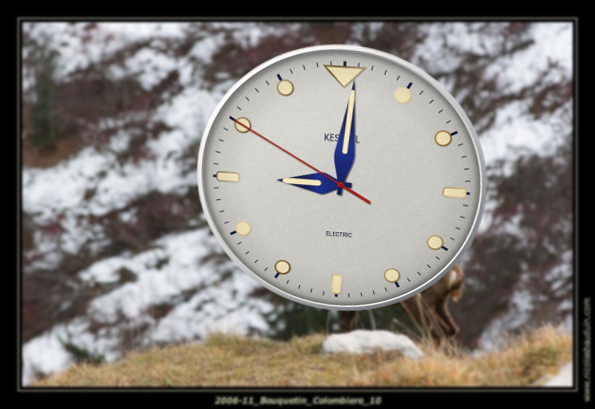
9:00:50
